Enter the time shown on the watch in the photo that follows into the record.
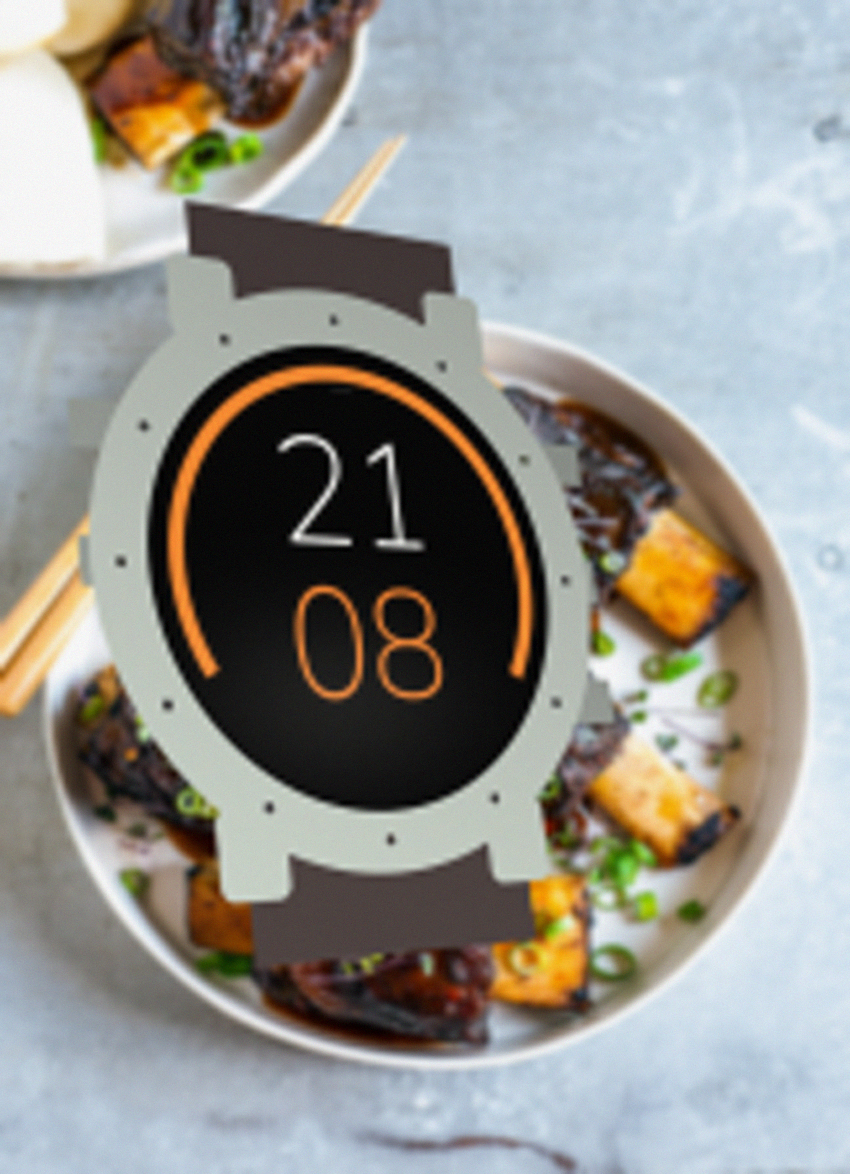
21:08
